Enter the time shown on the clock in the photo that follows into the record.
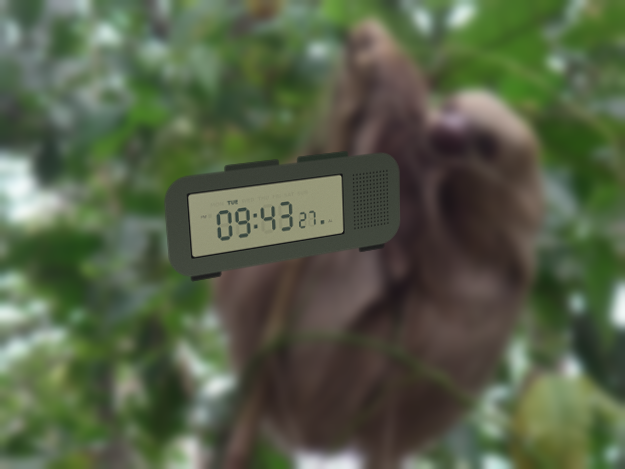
9:43:27
